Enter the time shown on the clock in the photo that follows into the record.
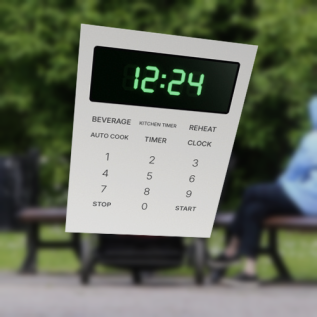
12:24
